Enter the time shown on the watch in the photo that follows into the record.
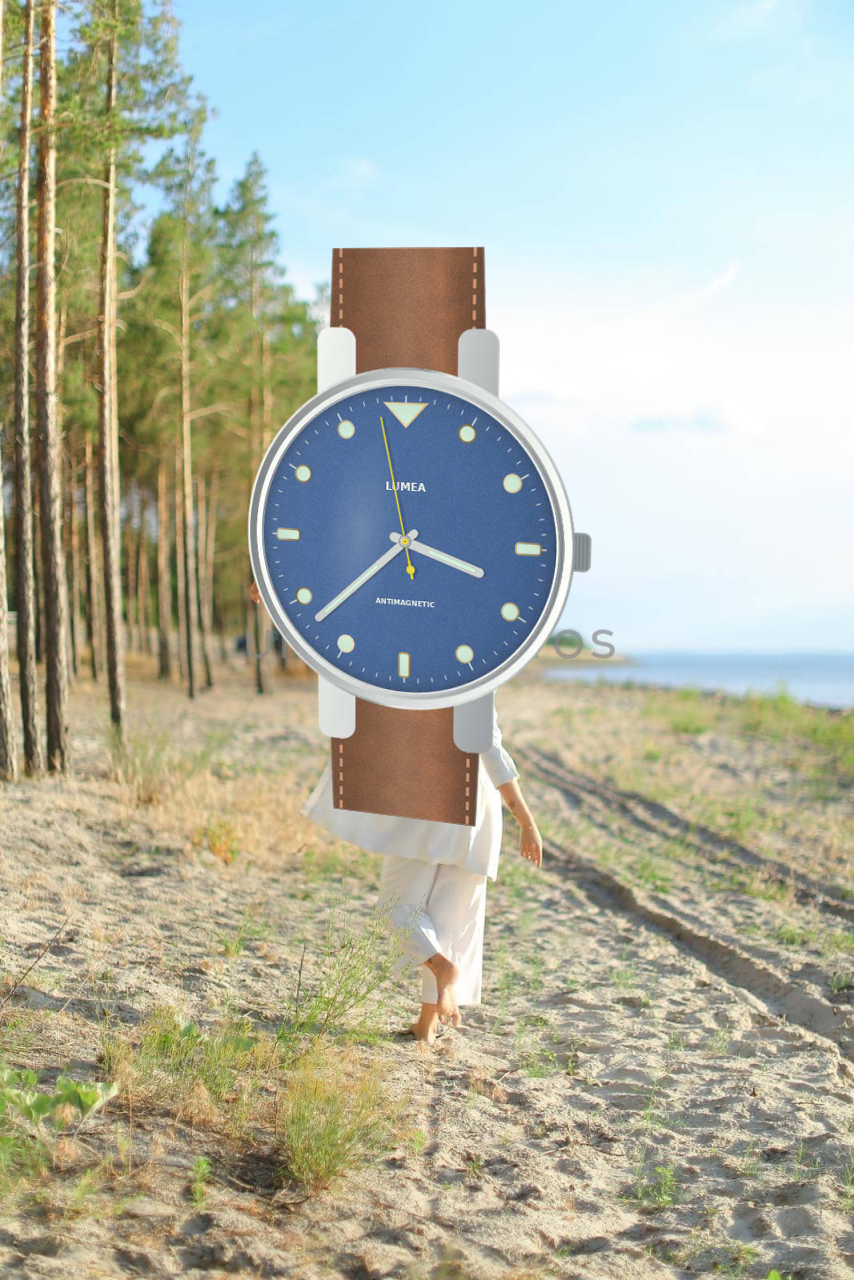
3:37:58
